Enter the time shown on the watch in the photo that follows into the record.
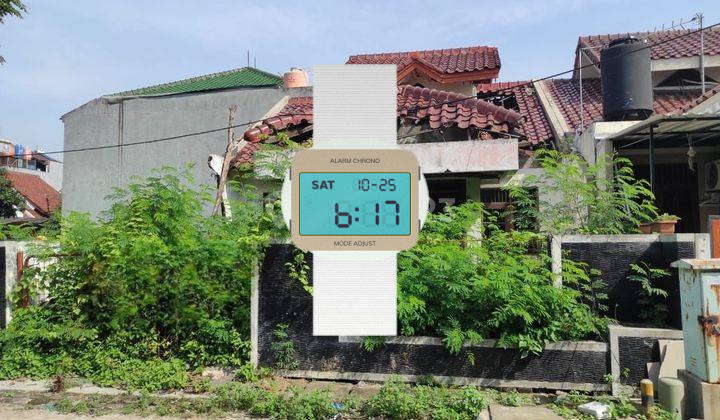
6:17
